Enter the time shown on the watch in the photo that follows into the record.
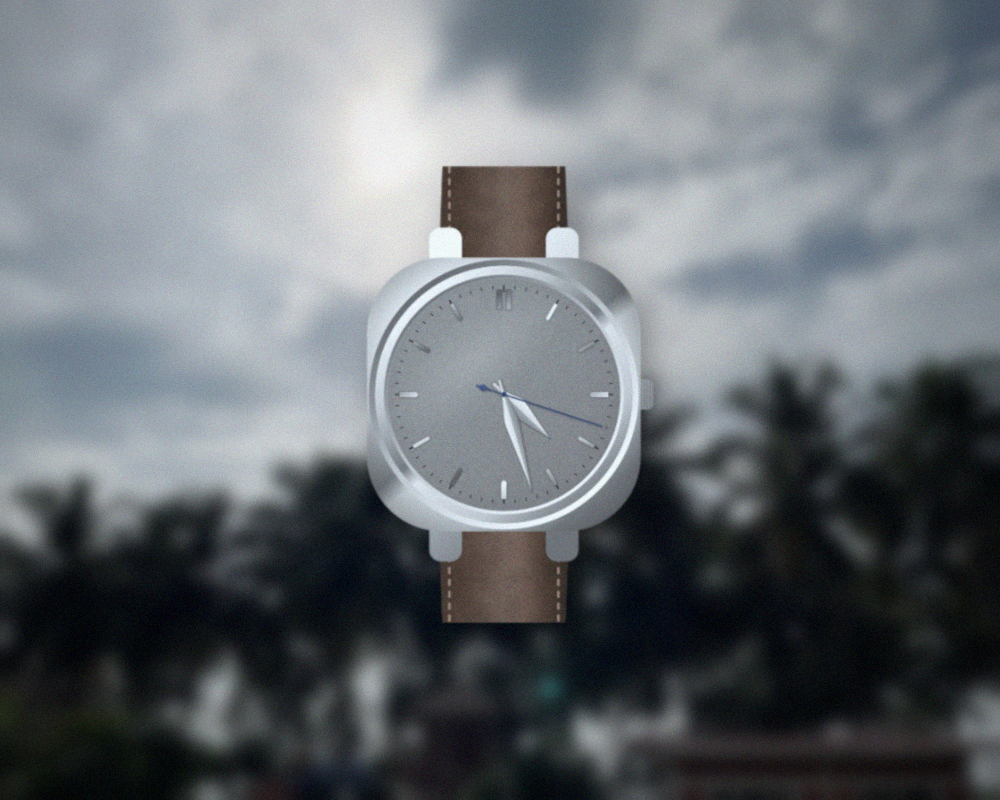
4:27:18
